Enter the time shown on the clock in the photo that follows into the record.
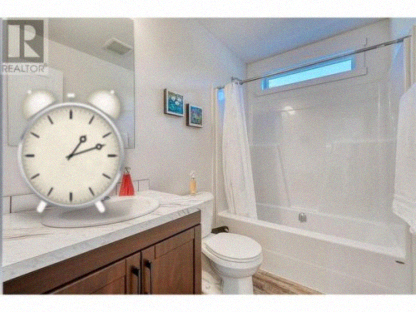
1:12
